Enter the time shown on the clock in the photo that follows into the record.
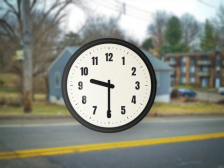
9:30
